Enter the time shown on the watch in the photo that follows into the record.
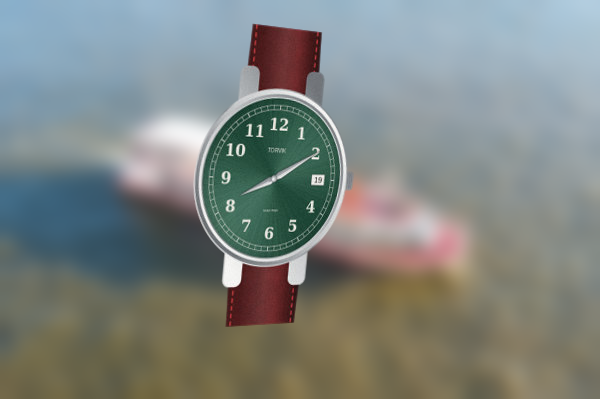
8:10
